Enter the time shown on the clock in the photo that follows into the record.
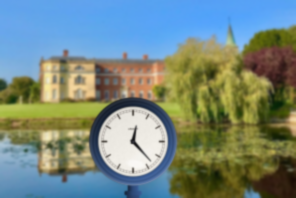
12:23
